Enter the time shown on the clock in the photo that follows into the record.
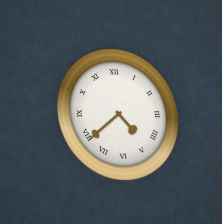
4:39
